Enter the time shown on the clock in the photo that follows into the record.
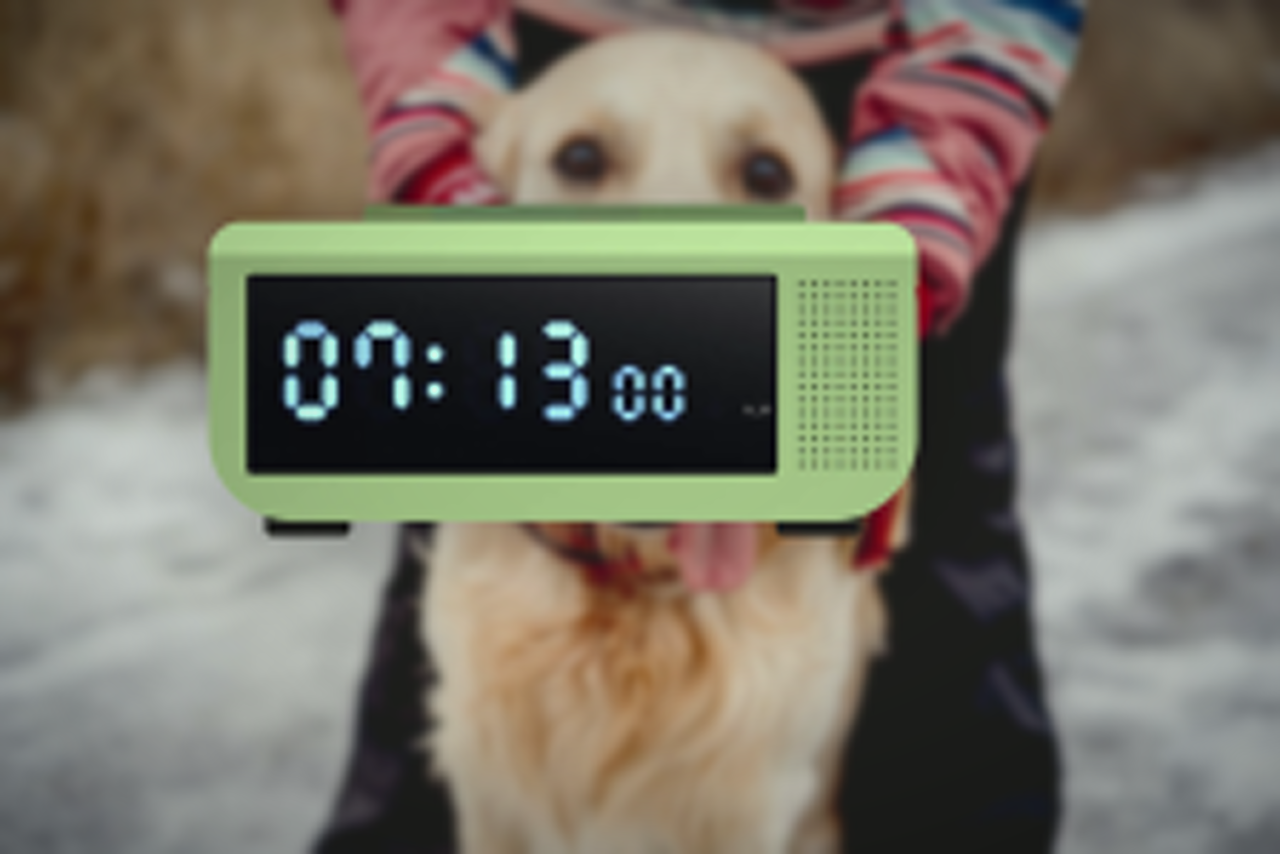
7:13:00
